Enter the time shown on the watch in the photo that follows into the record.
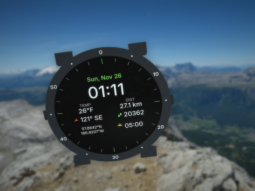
1:11
